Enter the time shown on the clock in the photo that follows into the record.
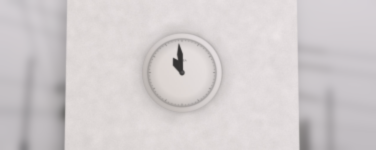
10:59
